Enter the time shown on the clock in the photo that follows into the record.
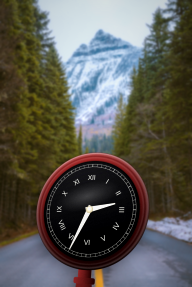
2:34
